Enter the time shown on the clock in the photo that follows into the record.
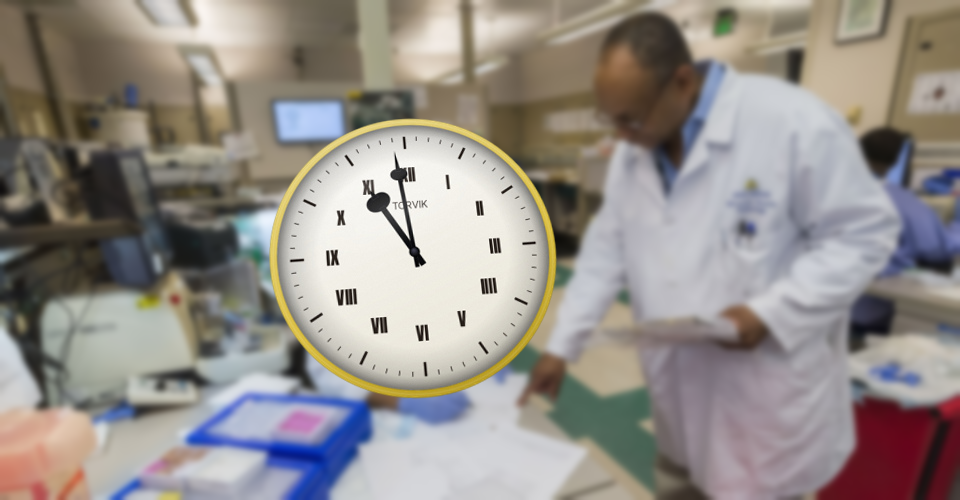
10:59
